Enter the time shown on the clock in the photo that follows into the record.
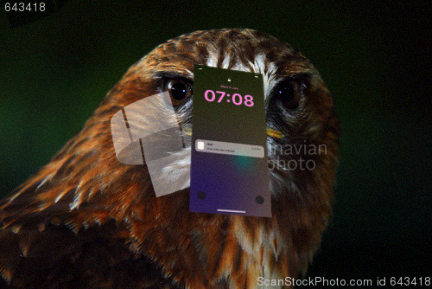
7:08
